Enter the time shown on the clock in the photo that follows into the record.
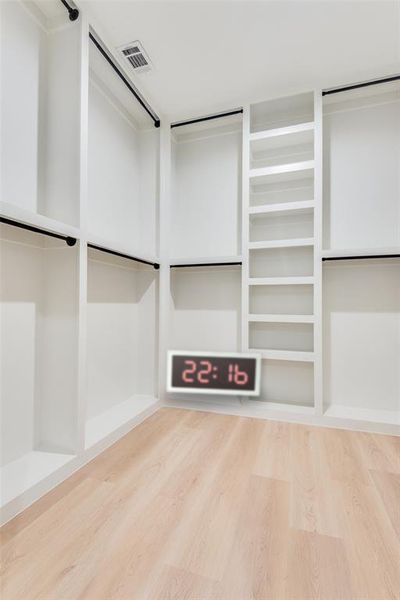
22:16
